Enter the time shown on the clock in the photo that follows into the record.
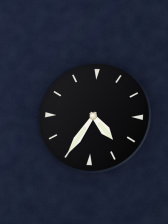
4:35
